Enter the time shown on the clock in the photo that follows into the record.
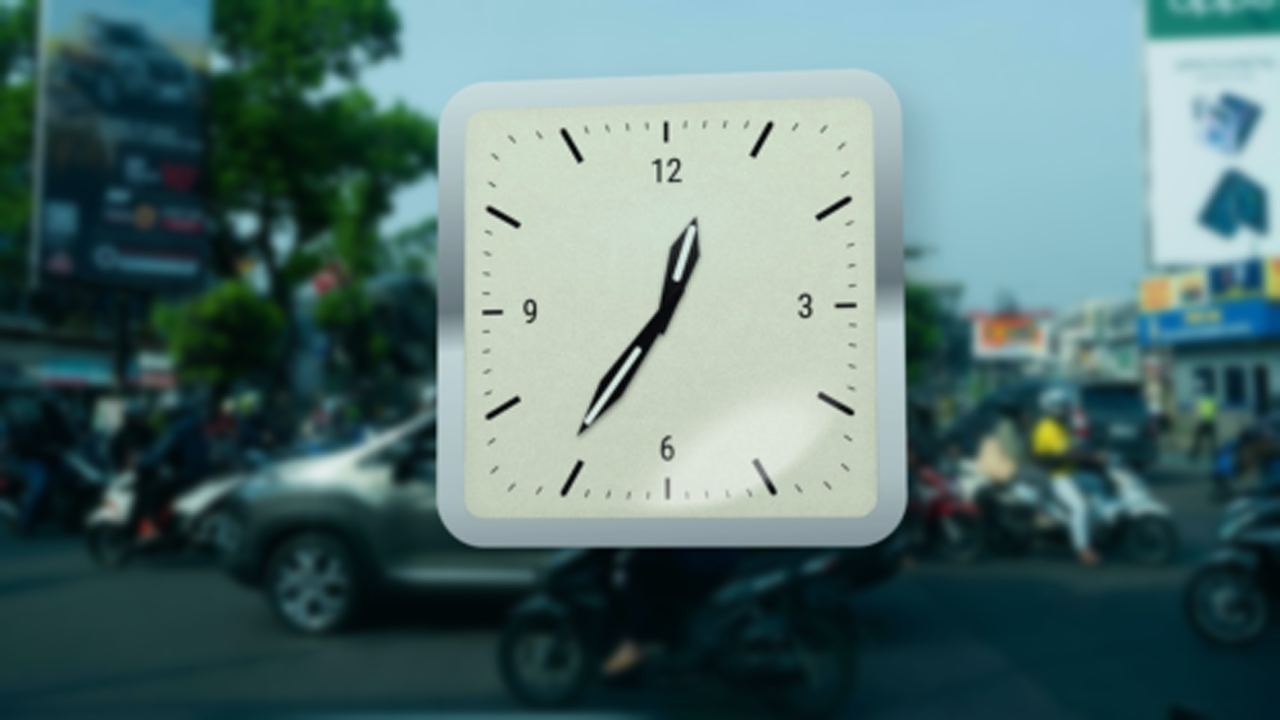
12:36
